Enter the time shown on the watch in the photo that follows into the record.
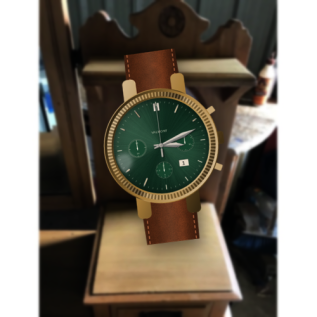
3:12
